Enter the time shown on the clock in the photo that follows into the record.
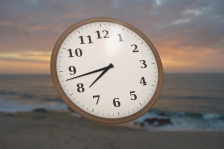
7:43
